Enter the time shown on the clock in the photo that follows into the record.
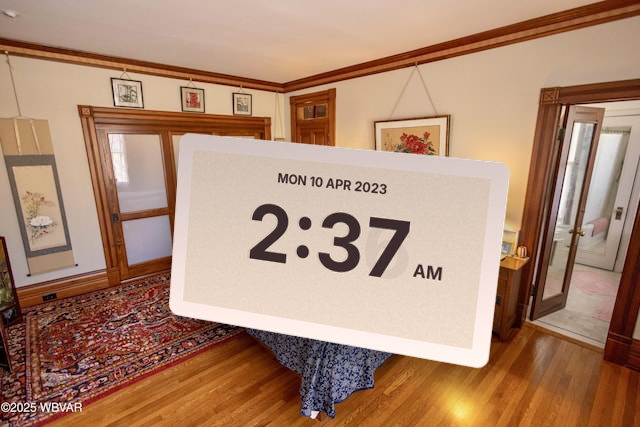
2:37
